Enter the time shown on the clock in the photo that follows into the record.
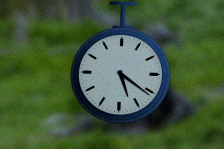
5:21
